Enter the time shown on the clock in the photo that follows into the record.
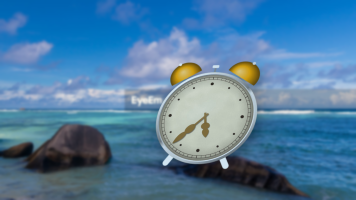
5:37
